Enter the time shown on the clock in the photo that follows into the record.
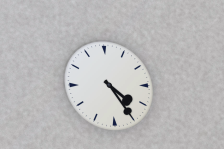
4:25
